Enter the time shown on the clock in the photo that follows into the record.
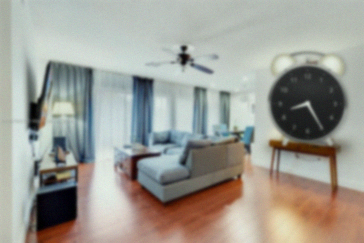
8:25
